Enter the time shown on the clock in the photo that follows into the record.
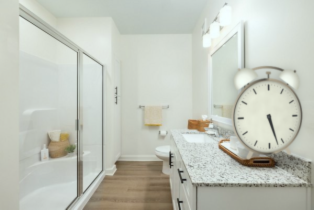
5:27
